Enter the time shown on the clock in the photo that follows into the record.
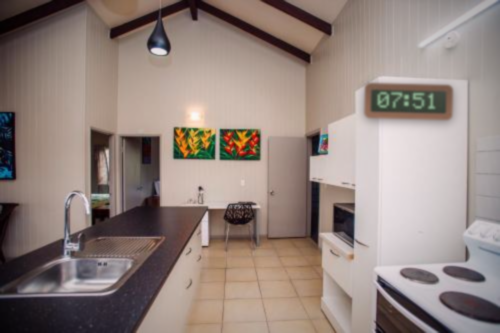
7:51
